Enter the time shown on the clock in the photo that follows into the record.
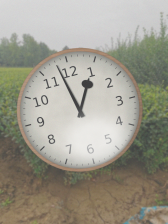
12:58
